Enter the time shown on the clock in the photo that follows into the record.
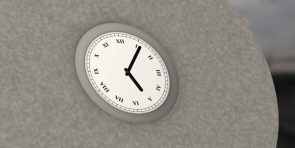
5:06
